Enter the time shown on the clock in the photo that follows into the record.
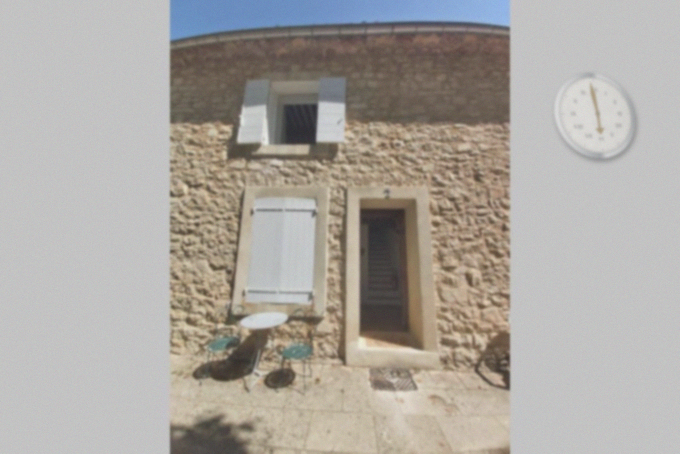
5:59
